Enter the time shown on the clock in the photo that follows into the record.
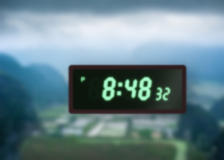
8:48:32
